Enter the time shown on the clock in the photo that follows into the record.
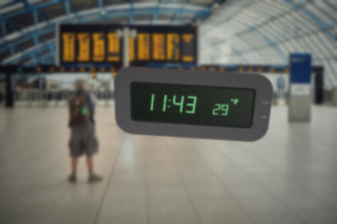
11:43
